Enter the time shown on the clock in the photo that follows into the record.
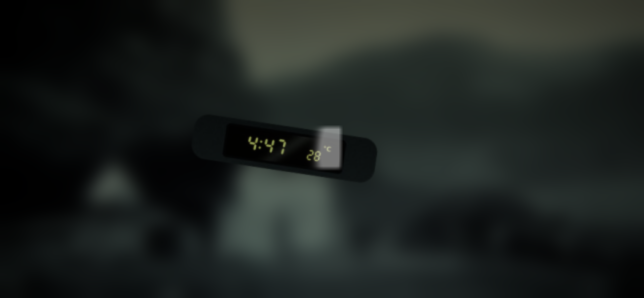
4:47
